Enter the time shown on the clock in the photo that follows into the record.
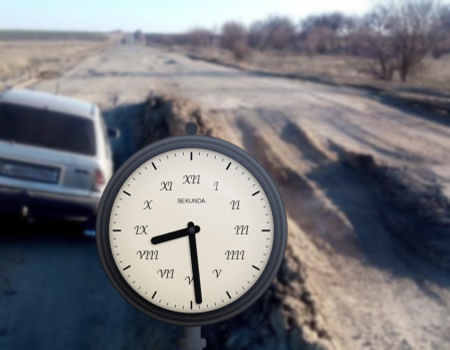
8:29
